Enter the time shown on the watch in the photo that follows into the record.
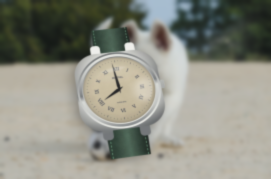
7:59
